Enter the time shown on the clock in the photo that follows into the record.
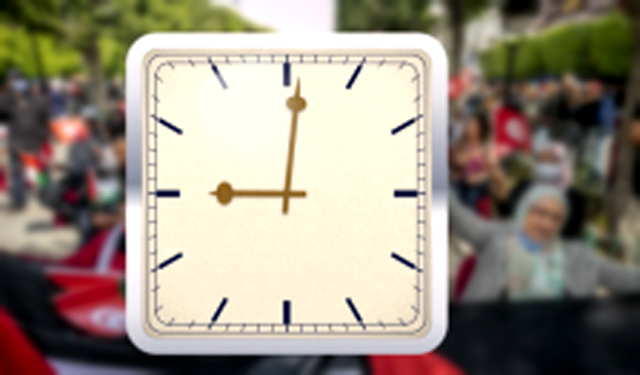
9:01
